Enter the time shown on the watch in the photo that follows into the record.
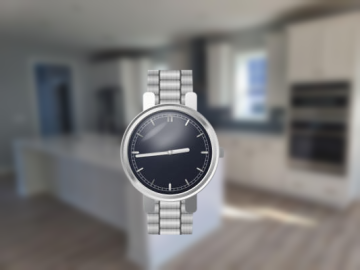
2:44
